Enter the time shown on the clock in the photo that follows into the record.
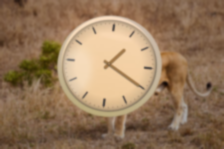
1:20
